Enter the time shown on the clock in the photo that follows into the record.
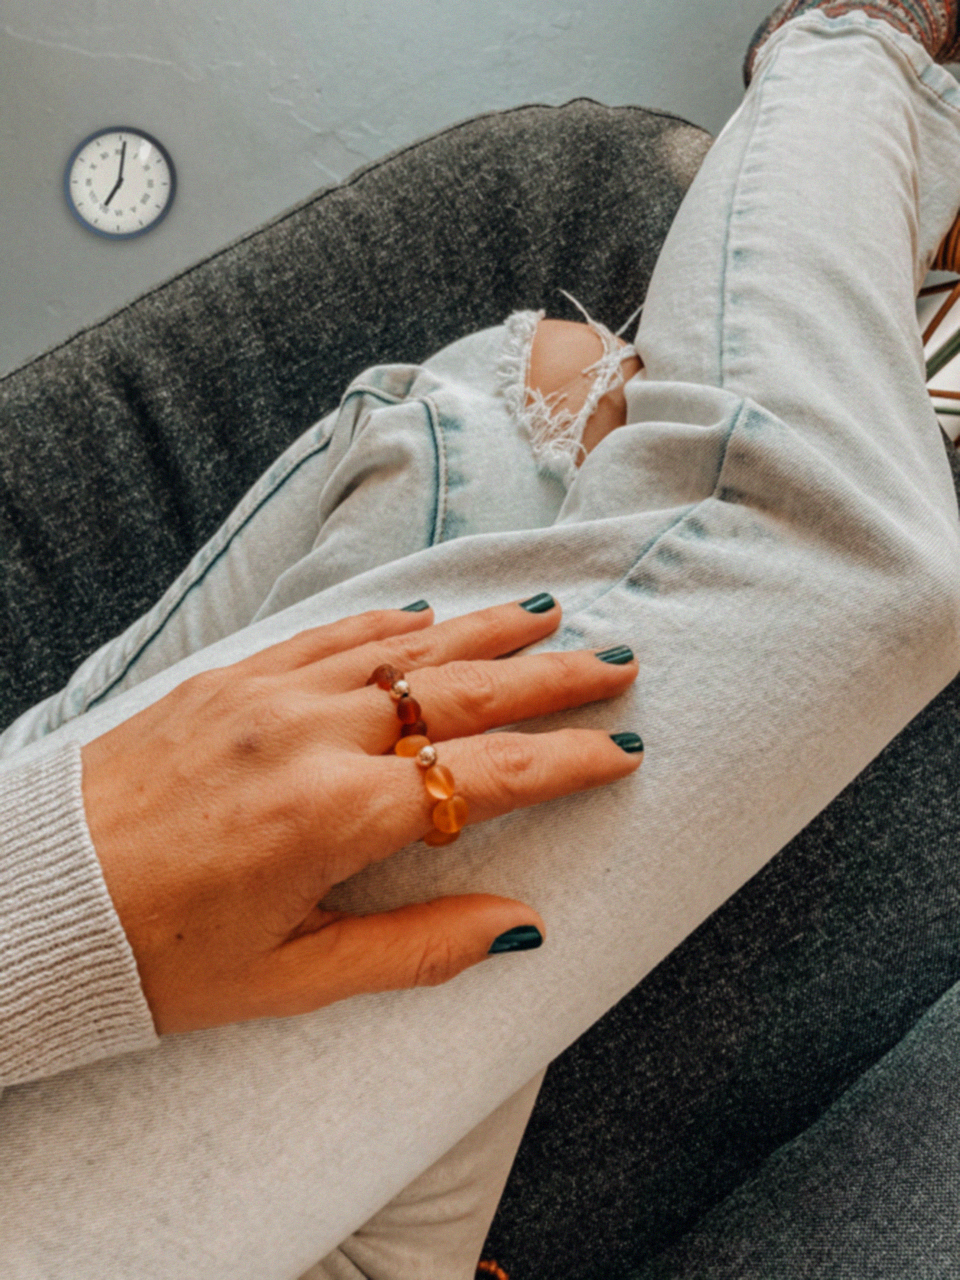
7:01
